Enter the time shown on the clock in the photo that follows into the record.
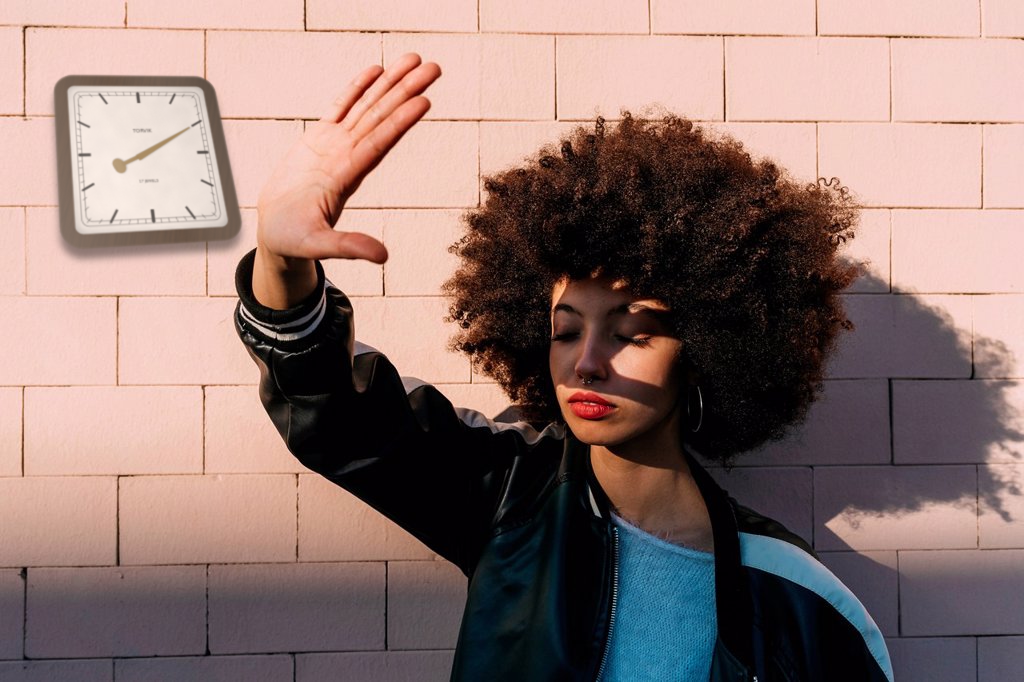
8:10
